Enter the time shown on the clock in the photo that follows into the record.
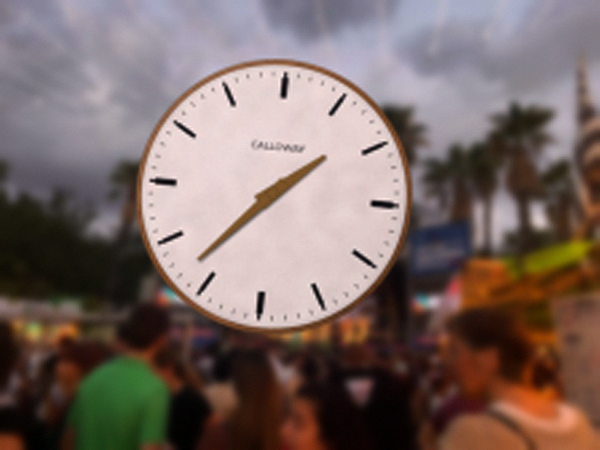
1:37
